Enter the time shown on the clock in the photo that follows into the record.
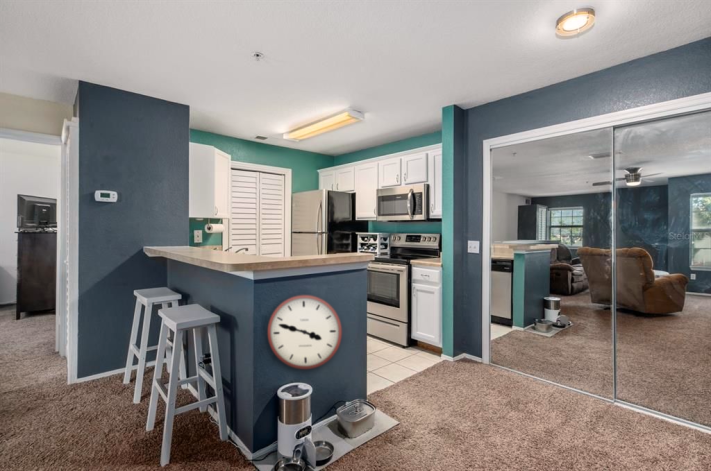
3:48
